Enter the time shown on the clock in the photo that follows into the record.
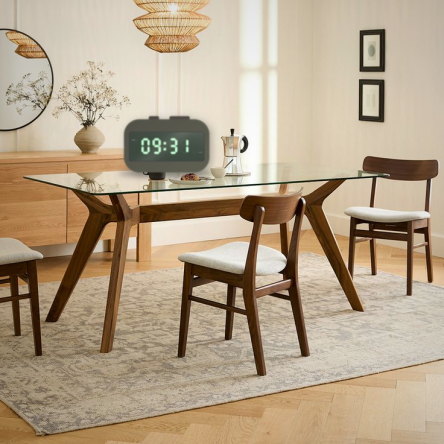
9:31
